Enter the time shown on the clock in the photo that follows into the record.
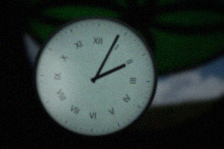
2:04
